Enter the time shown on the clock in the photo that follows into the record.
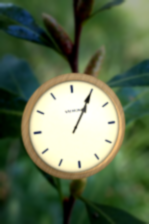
1:05
